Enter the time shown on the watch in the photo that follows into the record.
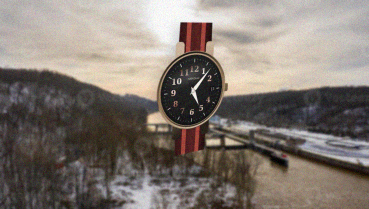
5:07
